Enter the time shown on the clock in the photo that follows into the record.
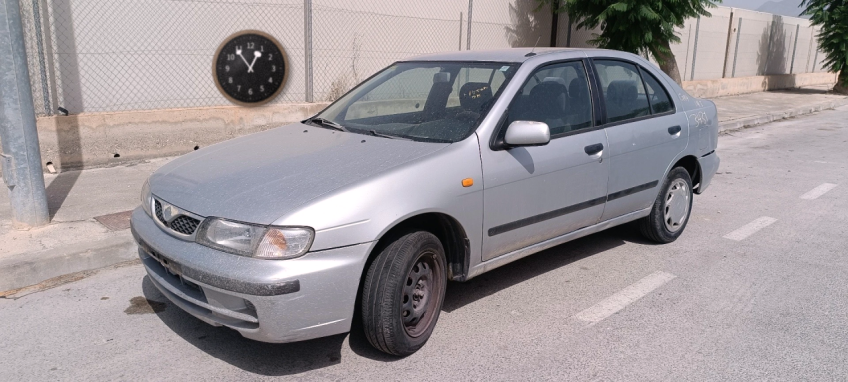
12:54
